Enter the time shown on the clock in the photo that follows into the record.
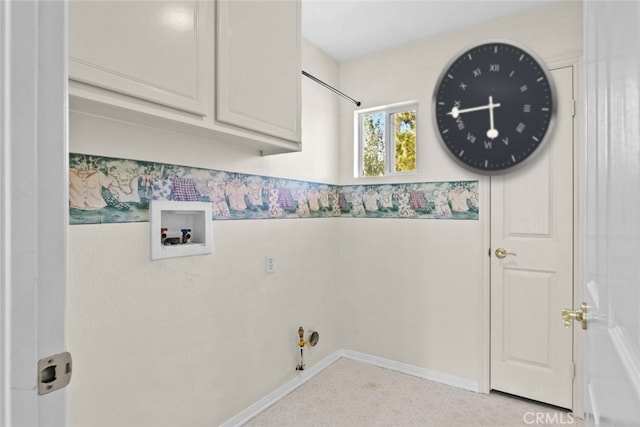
5:43
